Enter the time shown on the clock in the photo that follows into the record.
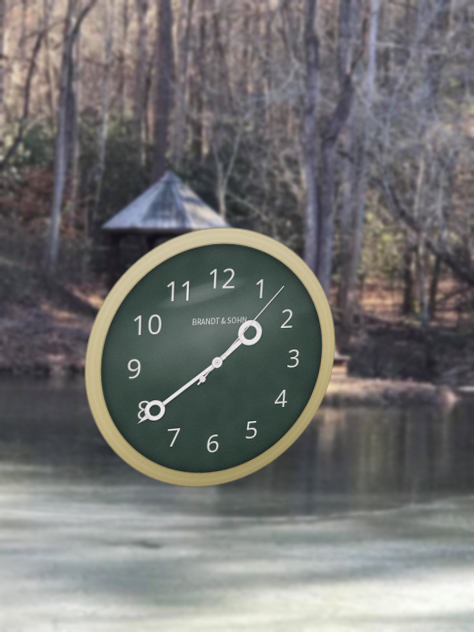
1:39:07
